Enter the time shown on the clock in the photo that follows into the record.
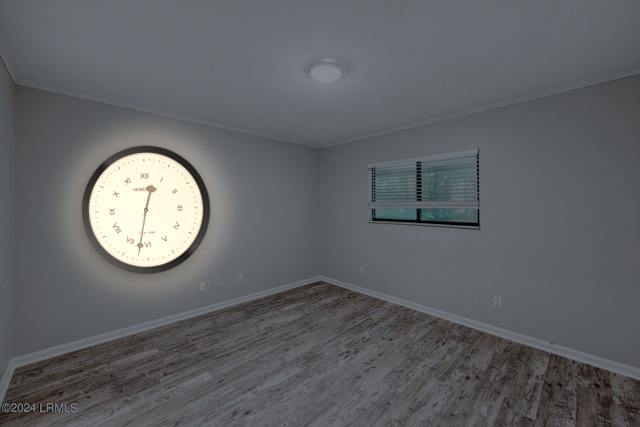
12:32
